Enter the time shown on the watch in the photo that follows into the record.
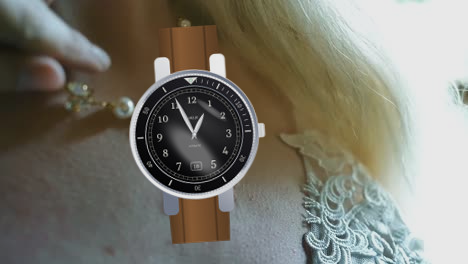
12:56
